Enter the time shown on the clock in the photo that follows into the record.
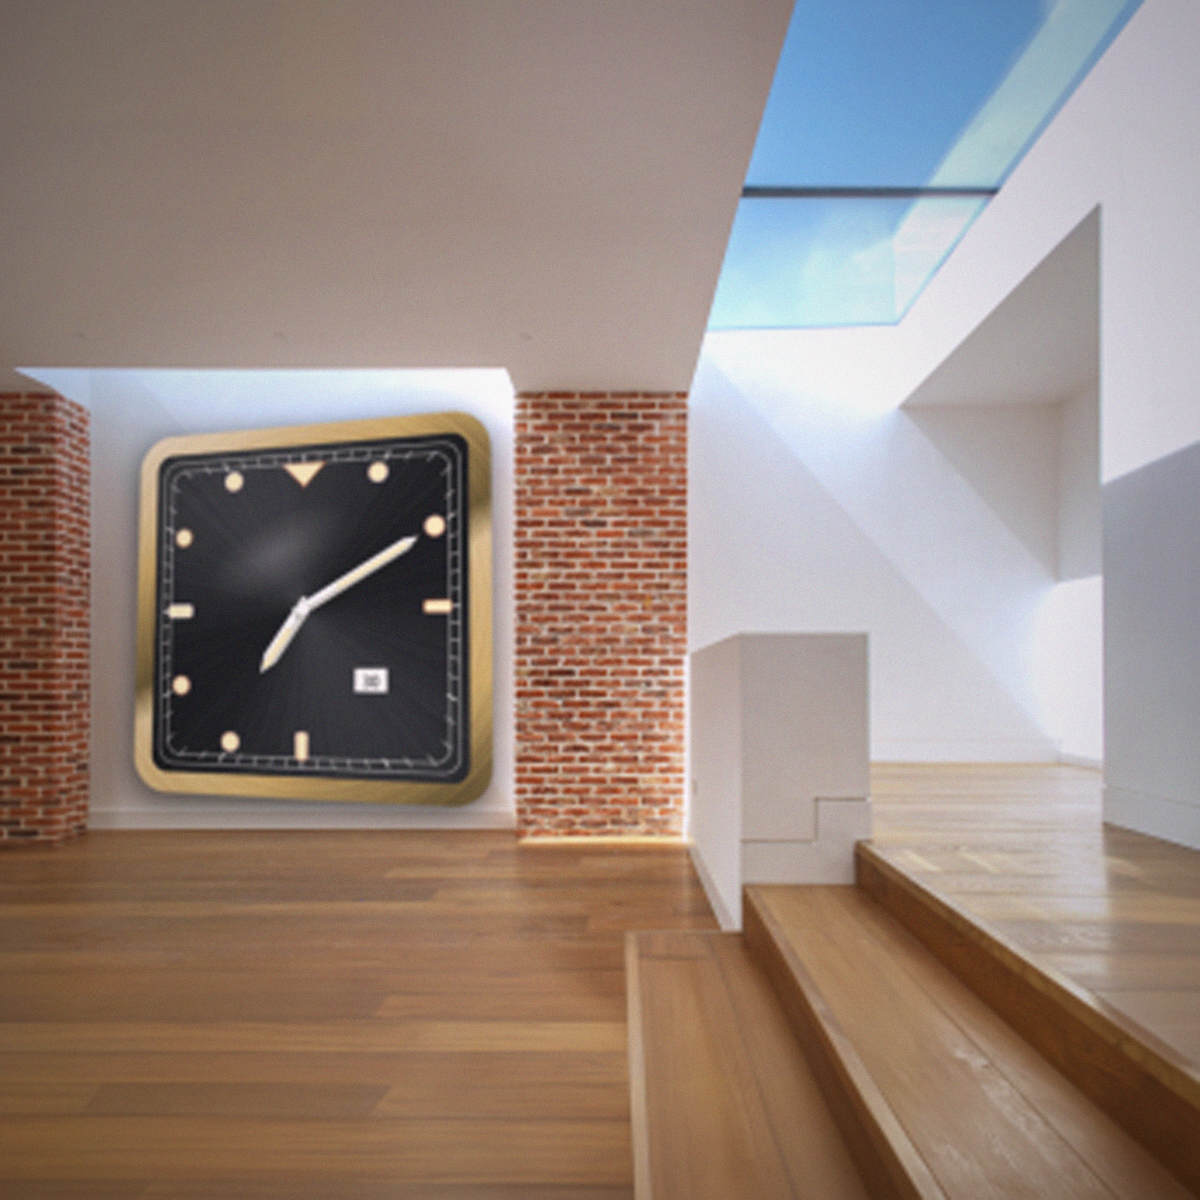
7:10
